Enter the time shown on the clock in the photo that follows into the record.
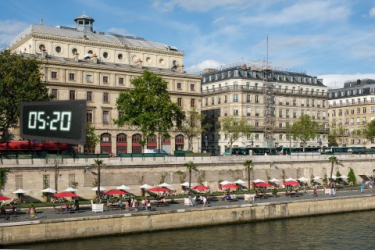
5:20
